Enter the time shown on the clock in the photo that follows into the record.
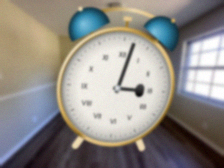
3:02
